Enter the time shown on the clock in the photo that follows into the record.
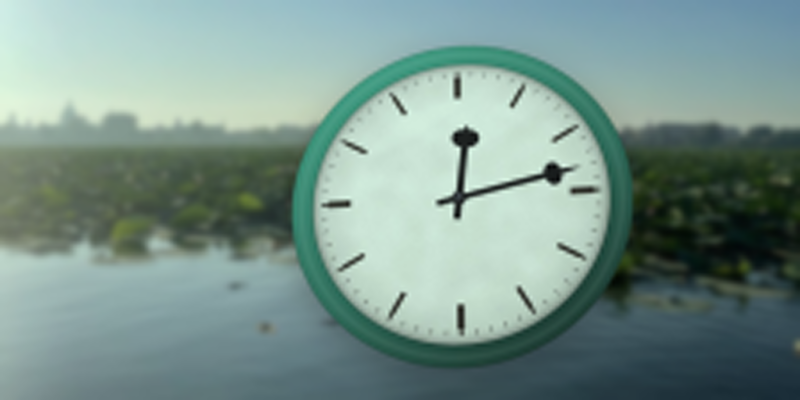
12:13
